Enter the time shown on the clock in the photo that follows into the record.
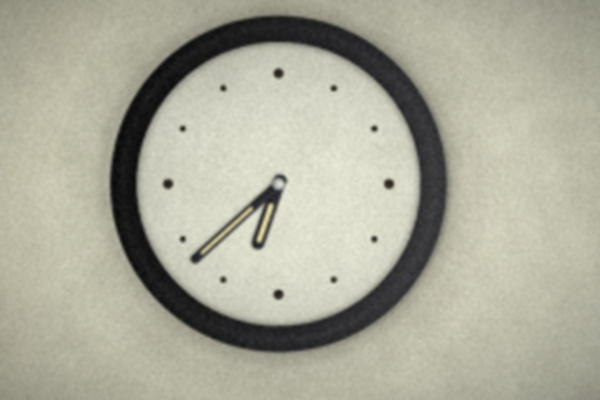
6:38
